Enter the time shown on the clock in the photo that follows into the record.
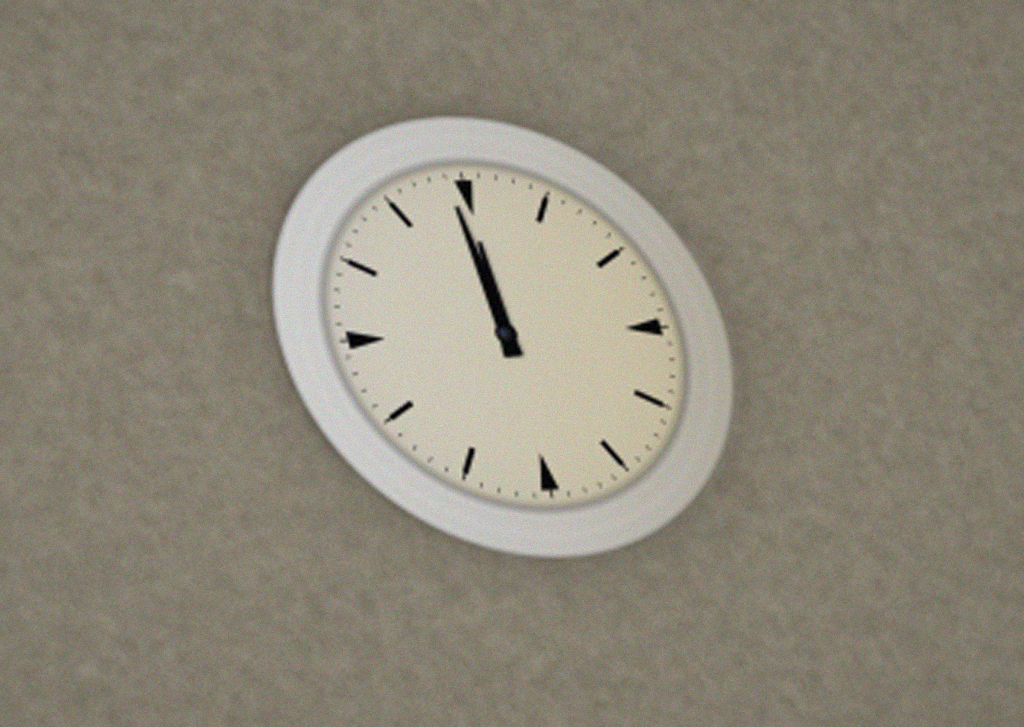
11:59
